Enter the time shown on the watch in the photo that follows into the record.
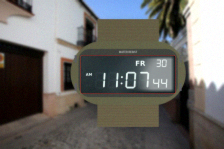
11:07:44
